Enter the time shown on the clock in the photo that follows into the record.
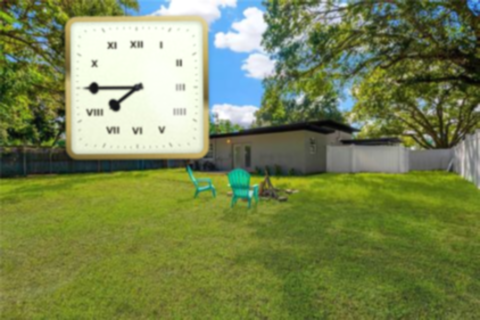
7:45
